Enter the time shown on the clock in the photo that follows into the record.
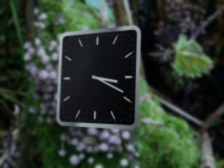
3:19
